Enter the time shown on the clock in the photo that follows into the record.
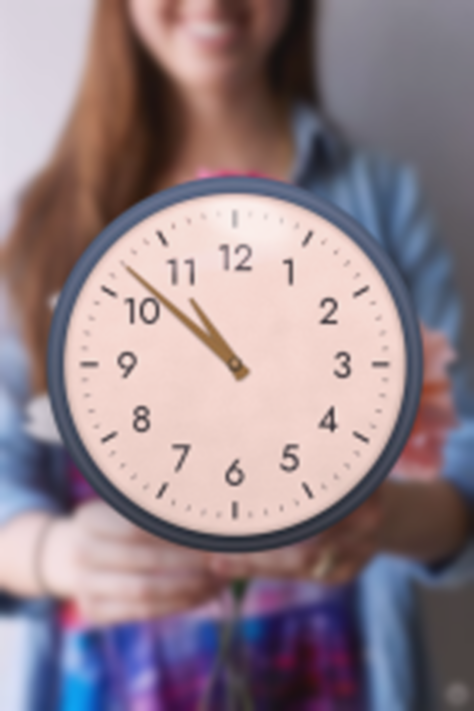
10:52
